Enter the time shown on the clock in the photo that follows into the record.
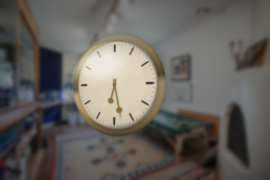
6:28
